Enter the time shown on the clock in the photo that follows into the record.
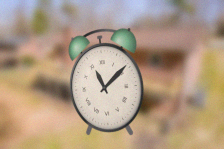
11:09
